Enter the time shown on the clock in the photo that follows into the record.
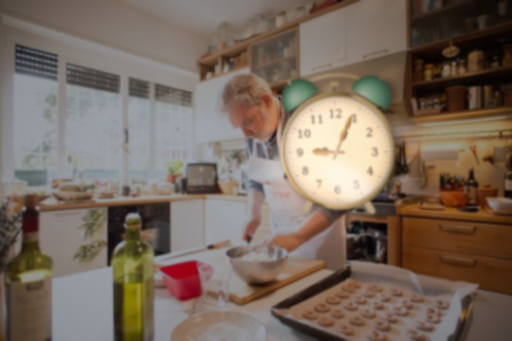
9:04
